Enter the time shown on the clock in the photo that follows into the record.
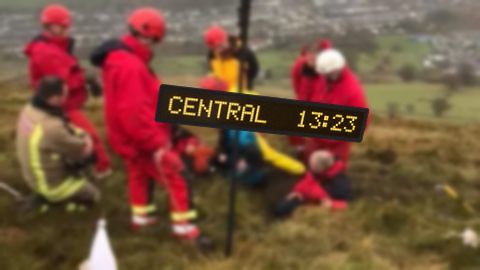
13:23
